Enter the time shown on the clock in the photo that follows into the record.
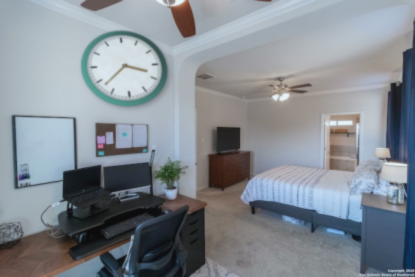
3:38
